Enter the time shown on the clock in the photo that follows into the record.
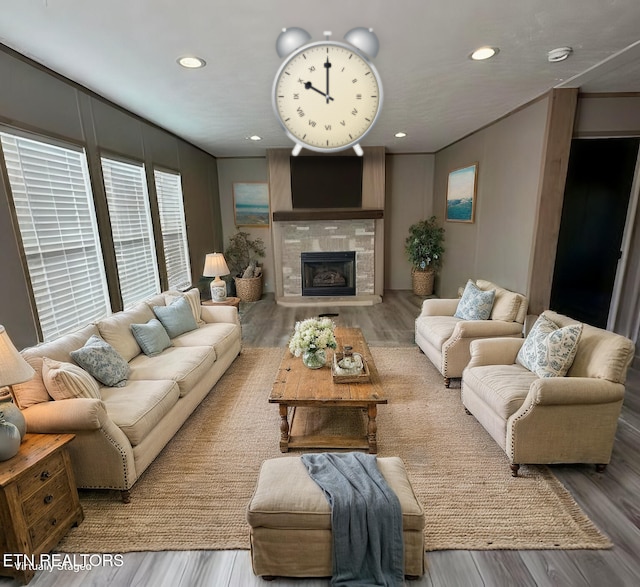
10:00
